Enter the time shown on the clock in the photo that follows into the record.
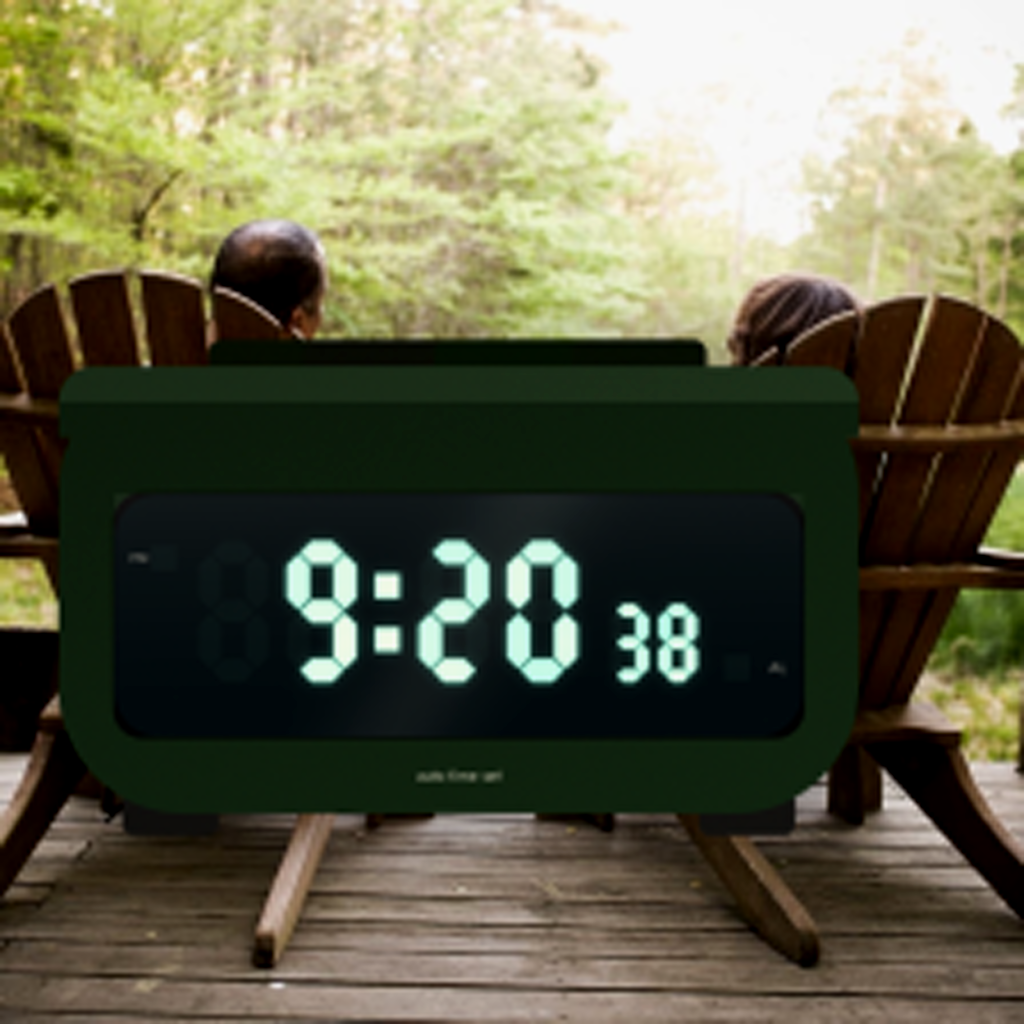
9:20:38
